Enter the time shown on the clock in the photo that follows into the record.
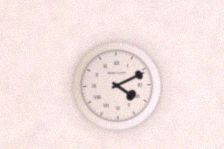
4:11
